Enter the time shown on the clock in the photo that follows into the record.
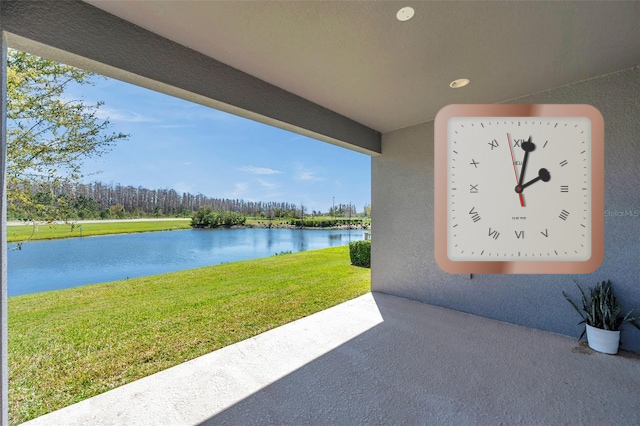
2:01:58
